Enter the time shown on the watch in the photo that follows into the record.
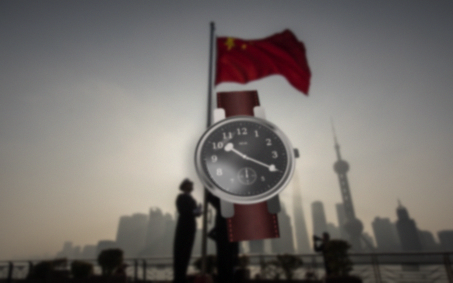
10:20
